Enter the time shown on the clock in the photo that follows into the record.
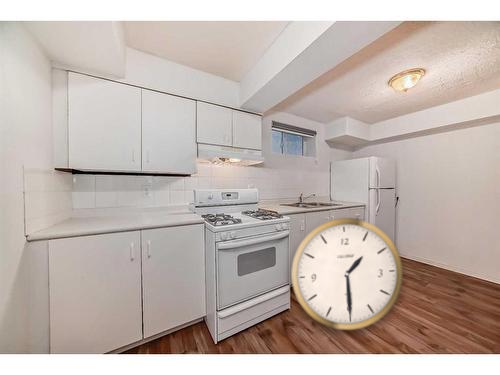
1:30
